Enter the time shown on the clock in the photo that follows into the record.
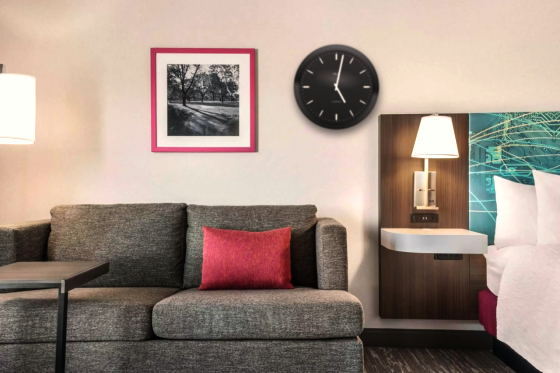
5:02
